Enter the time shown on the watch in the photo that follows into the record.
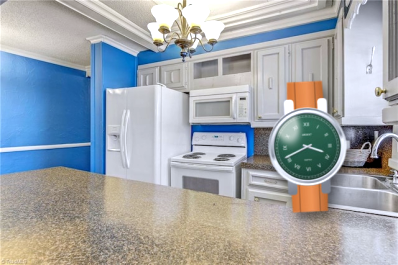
3:41
